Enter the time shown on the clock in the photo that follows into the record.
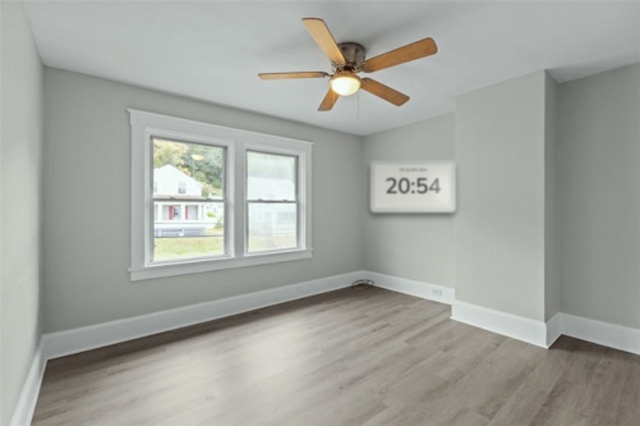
20:54
